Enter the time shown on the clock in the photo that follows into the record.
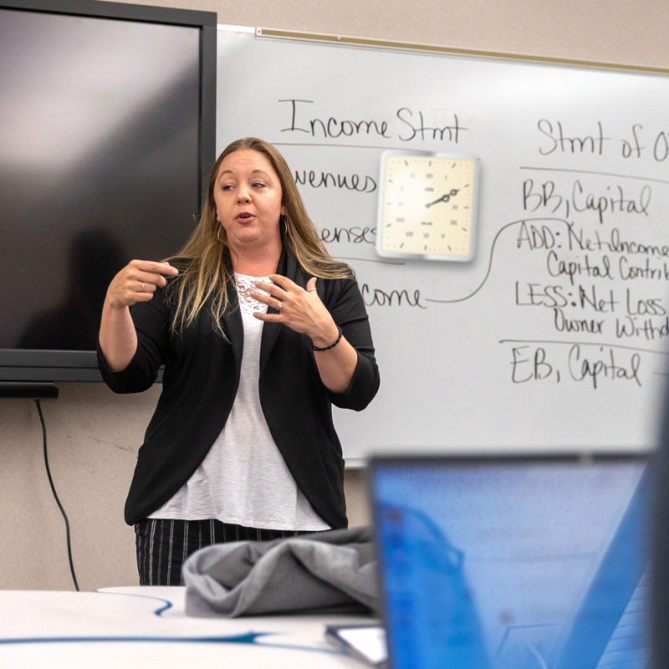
2:10
